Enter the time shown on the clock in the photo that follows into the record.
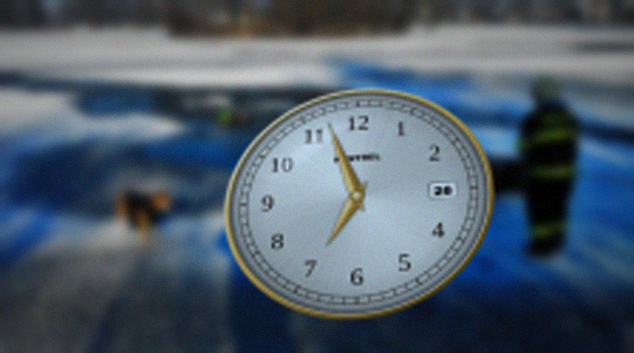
6:57
